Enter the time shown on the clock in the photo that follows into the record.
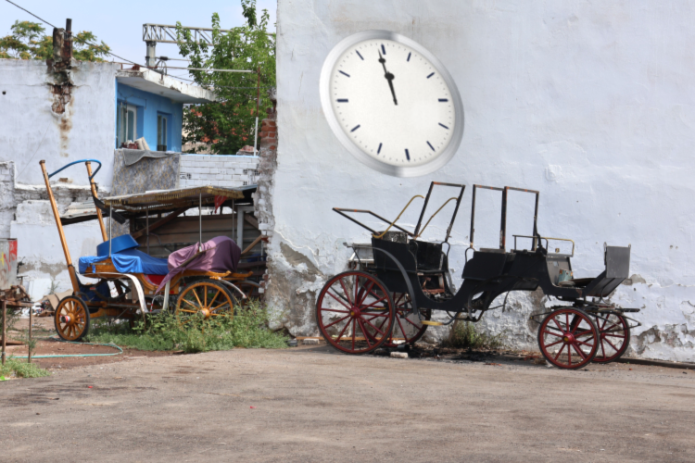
11:59
